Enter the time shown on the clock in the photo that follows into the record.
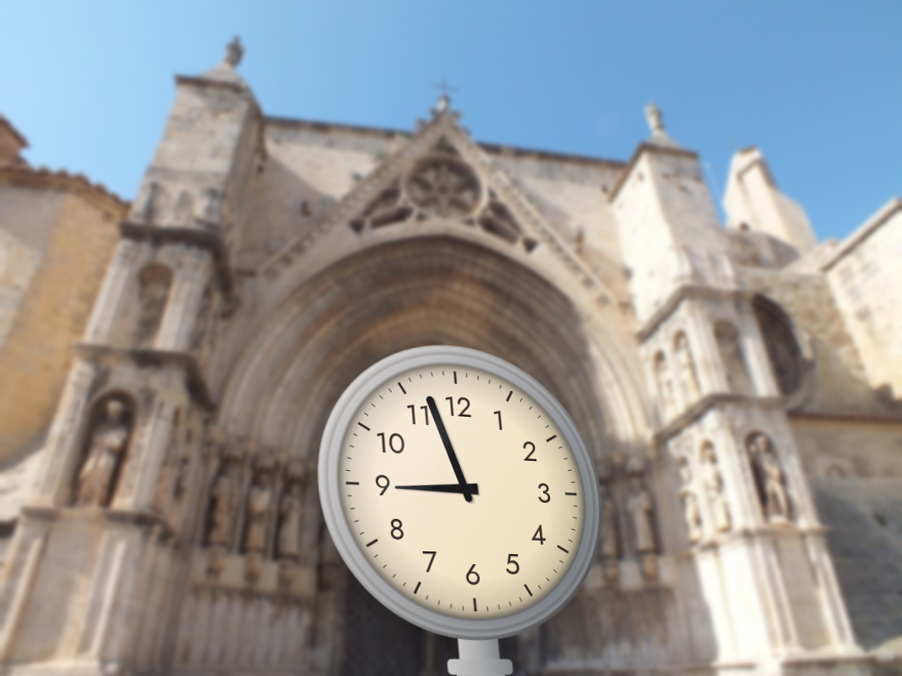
8:57
